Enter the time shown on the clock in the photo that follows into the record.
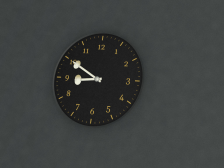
8:50
